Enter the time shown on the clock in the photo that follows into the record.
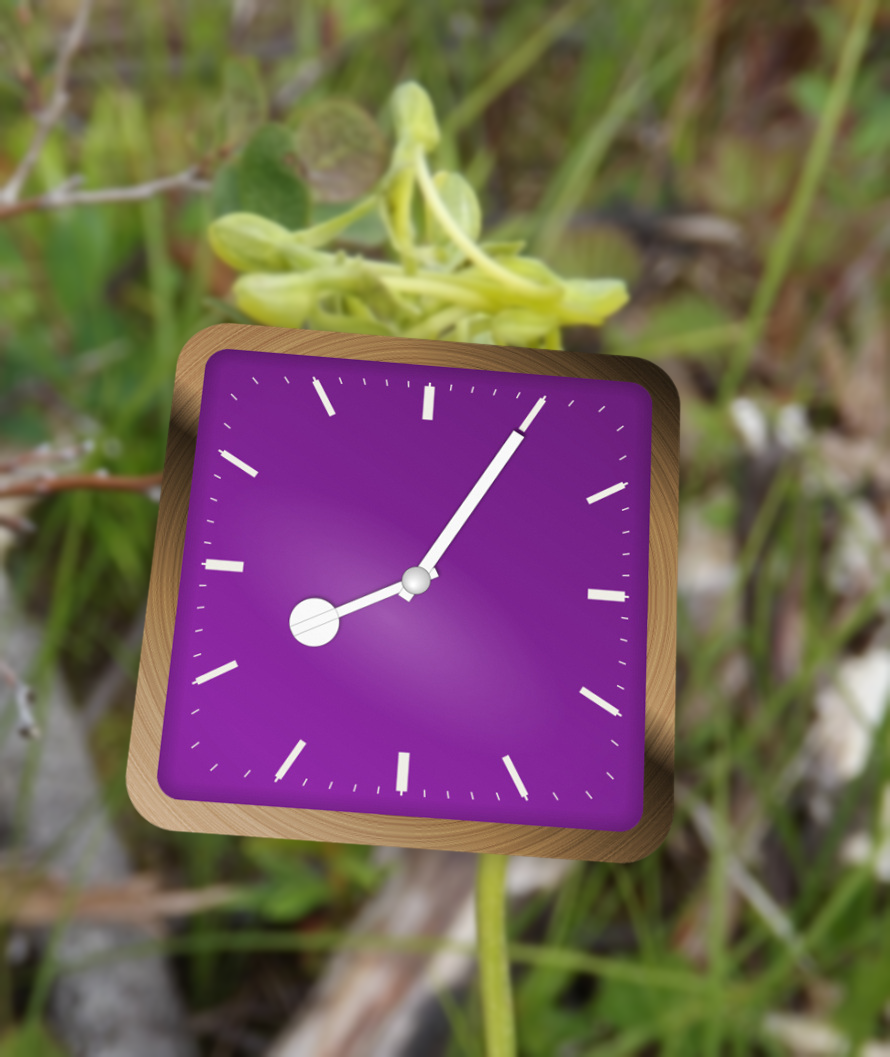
8:05
